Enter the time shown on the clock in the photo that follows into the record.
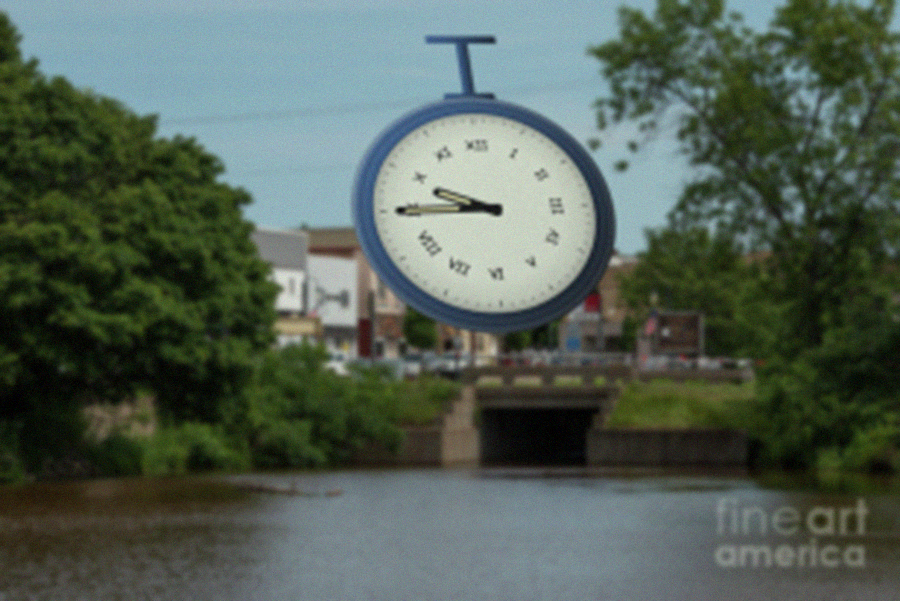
9:45
